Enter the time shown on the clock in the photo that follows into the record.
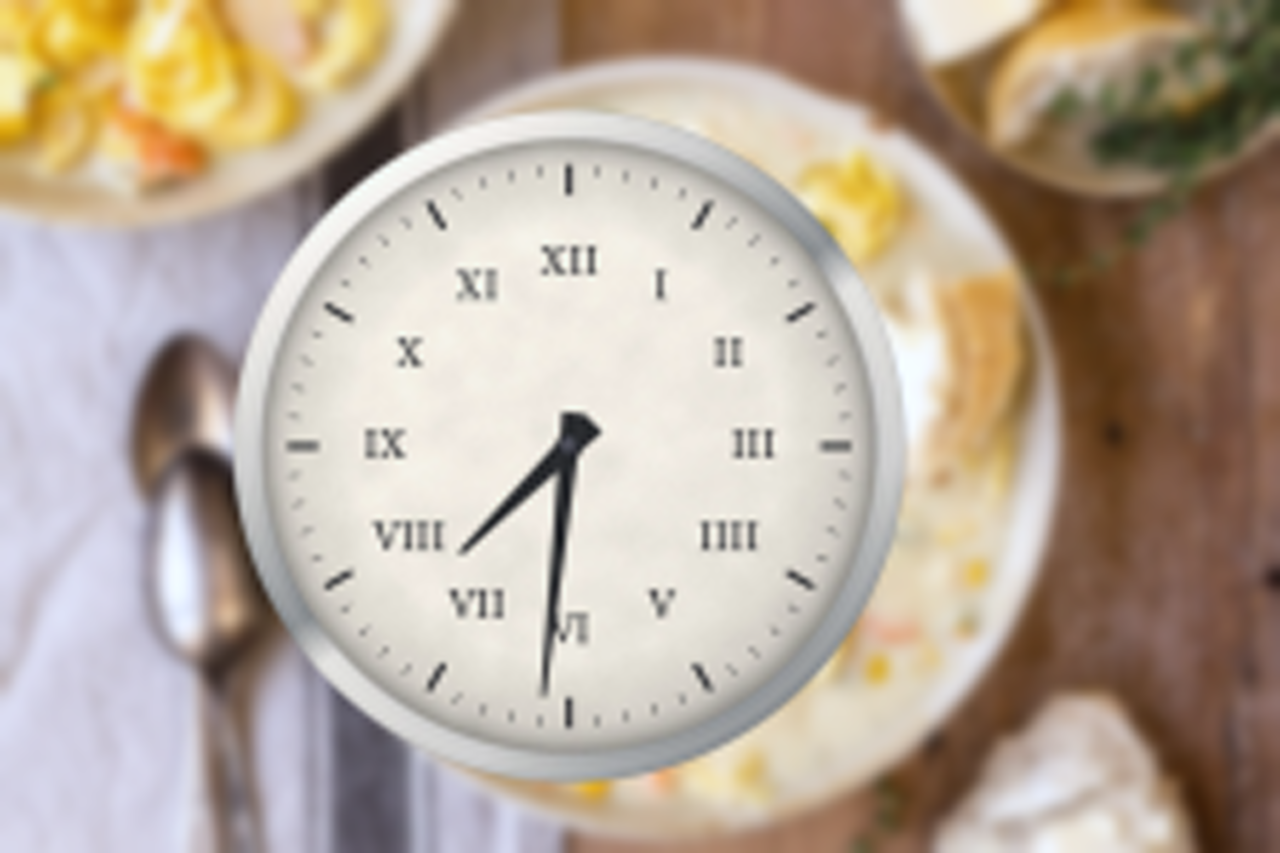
7:31
